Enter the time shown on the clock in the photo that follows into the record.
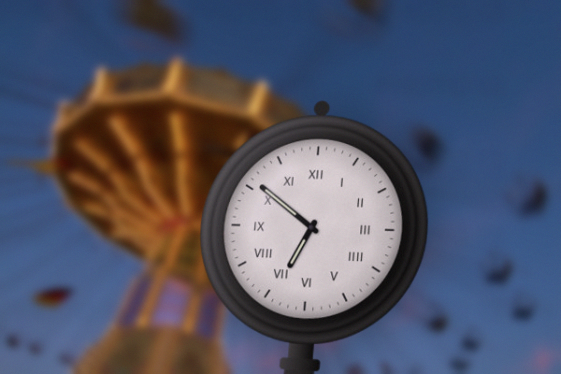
6:51
